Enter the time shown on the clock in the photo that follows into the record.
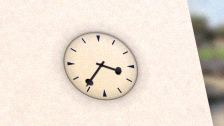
3:36
